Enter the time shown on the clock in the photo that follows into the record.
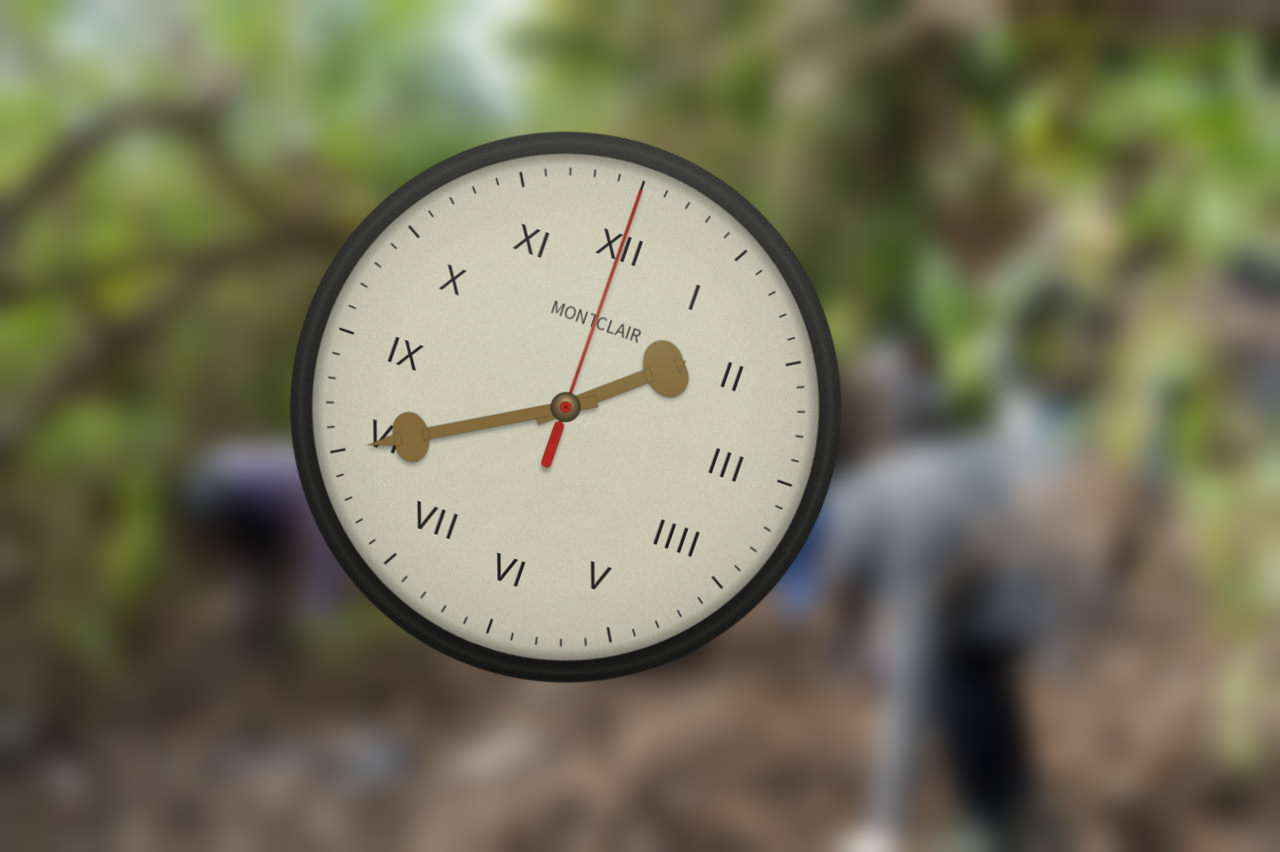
1:40:00
